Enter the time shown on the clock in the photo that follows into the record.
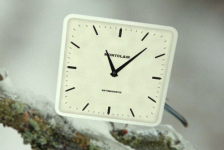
11:07
